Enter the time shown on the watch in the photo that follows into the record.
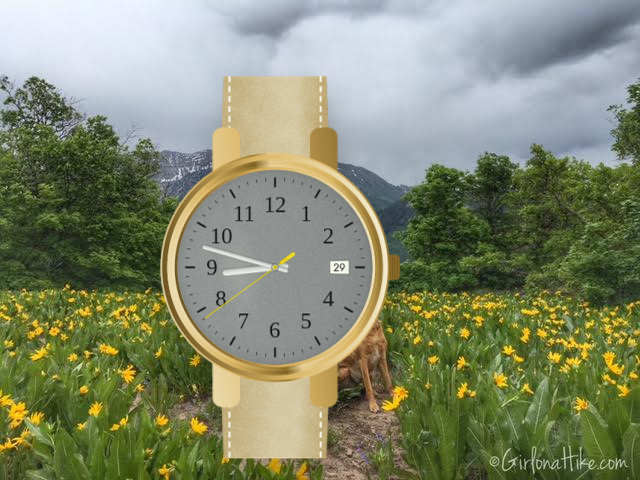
8:47:39
